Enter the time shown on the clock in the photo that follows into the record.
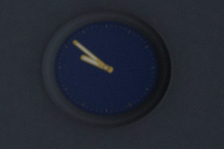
9:52
